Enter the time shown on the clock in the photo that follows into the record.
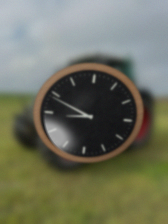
8:49
